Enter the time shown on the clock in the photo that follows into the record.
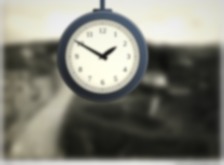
1:50
